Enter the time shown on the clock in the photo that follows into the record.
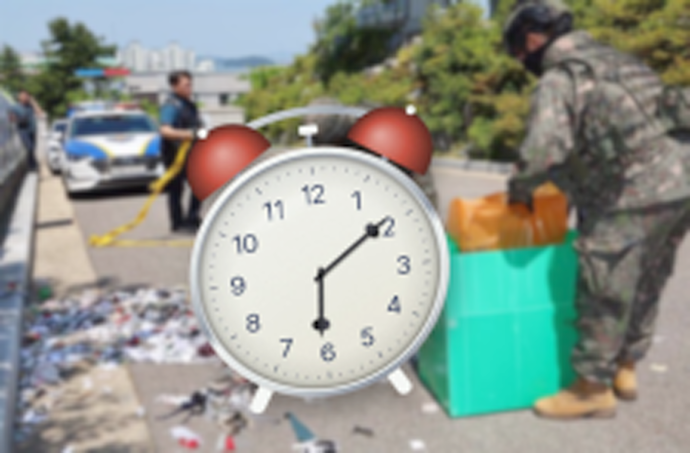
6:09
